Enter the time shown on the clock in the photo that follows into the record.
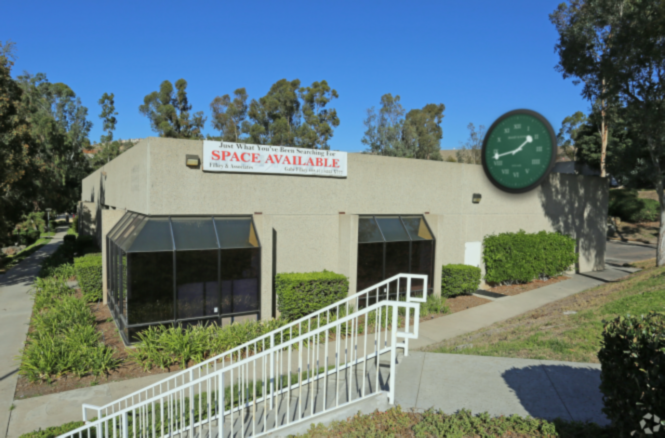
1:43
